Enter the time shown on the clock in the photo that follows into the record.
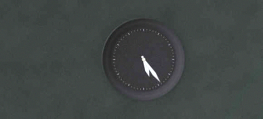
5:24
